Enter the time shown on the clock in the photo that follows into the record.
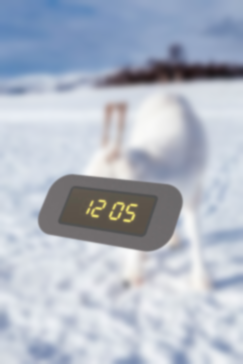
12:05
